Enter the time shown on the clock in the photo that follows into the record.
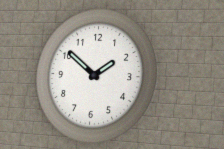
1:51
